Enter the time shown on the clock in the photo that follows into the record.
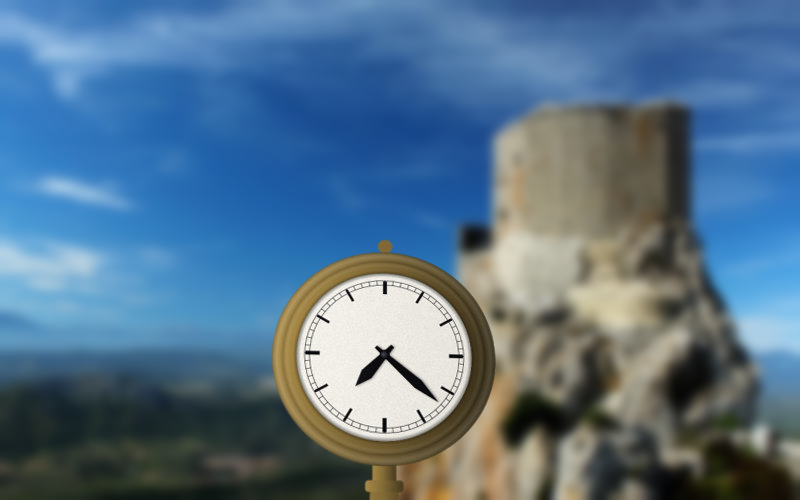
7:22
